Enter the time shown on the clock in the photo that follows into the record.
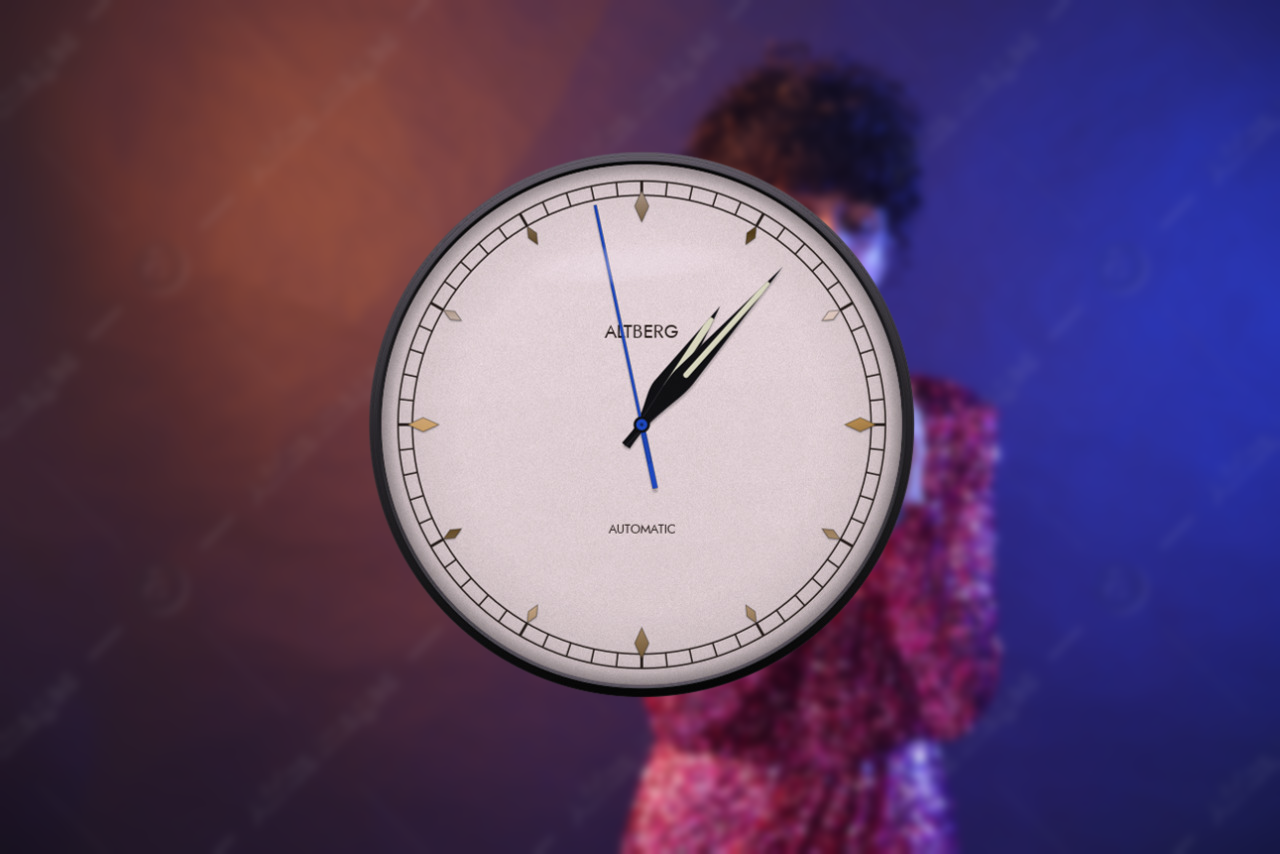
1:06:58
